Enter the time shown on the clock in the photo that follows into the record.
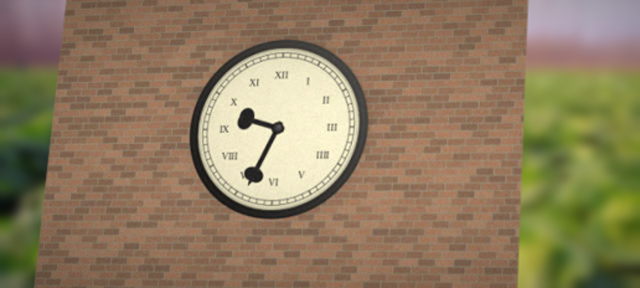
9:34
